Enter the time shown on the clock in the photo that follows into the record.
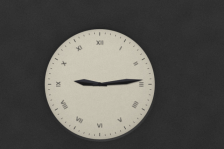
9:14
